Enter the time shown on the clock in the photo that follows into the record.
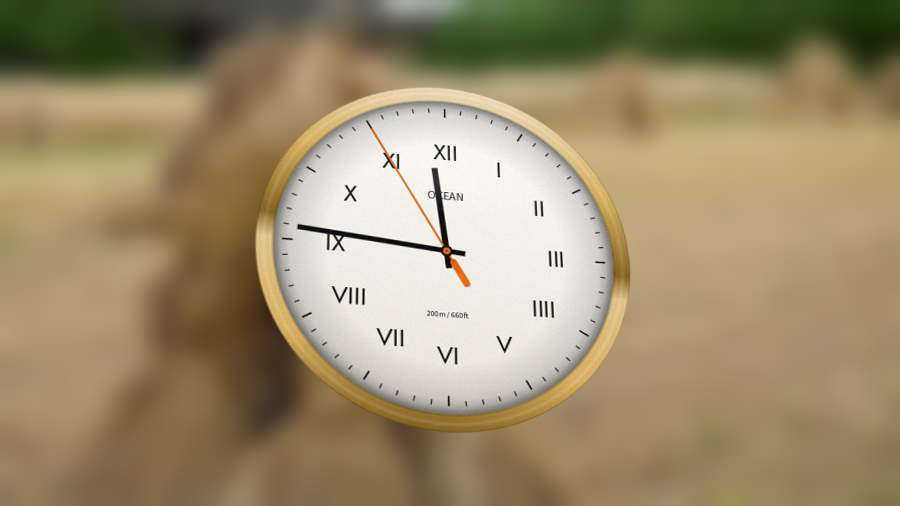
11:45:55
